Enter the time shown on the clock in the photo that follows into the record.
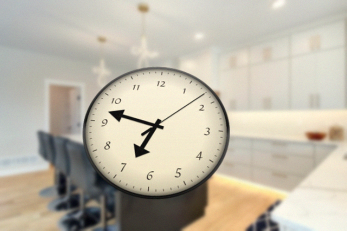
6:47:08
